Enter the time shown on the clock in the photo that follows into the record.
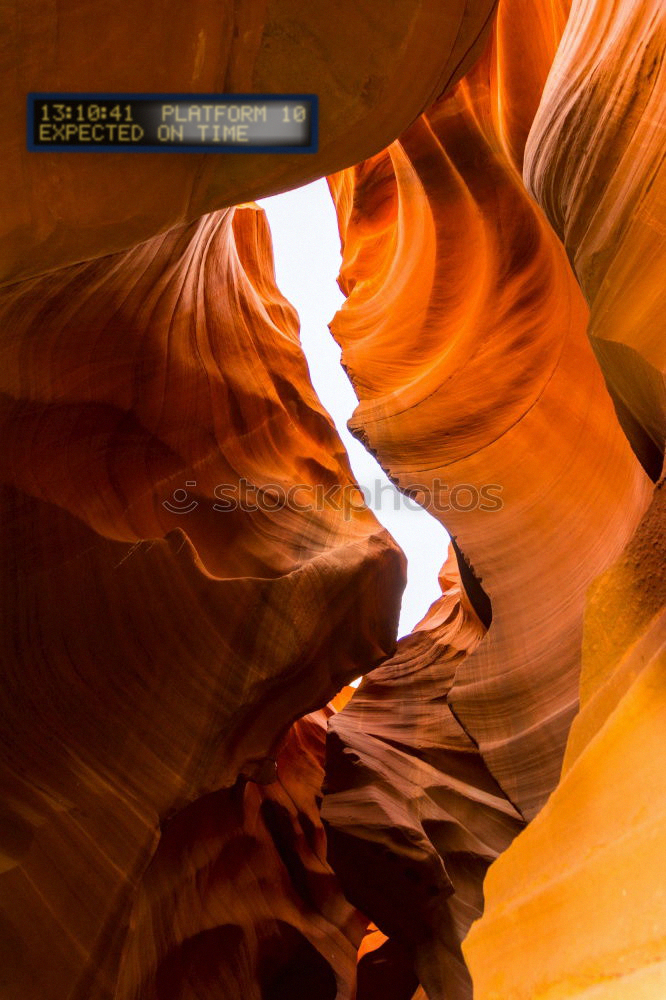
13:10:41
